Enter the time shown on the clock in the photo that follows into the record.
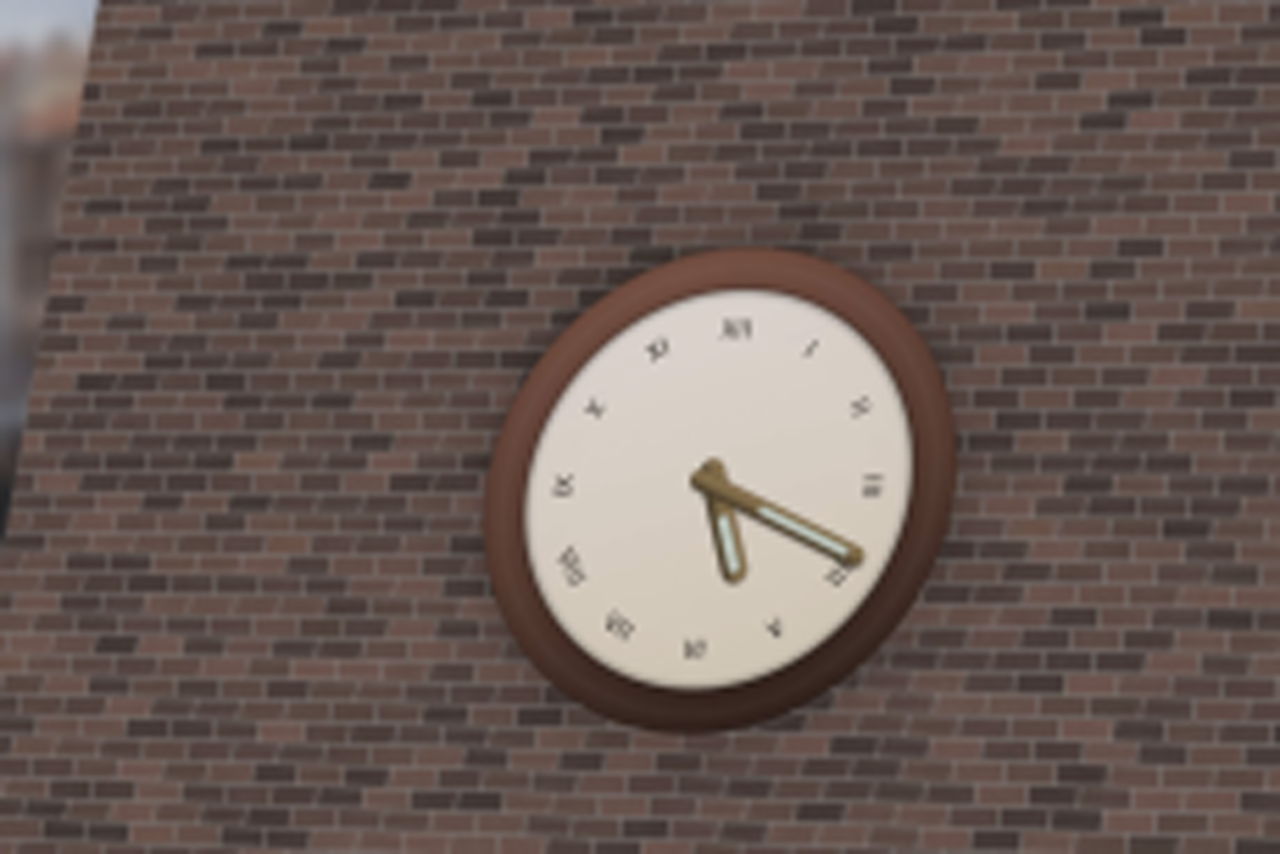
5:19
